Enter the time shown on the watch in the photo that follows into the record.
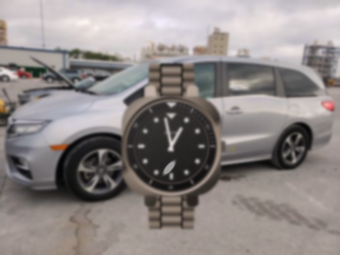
12:58
